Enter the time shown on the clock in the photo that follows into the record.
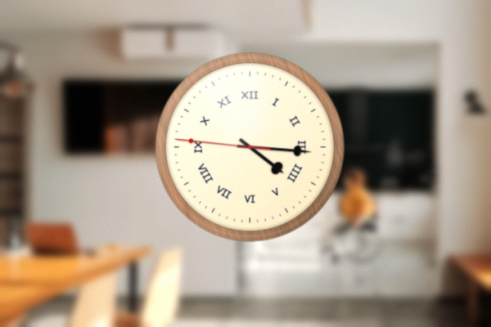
4:15:46
